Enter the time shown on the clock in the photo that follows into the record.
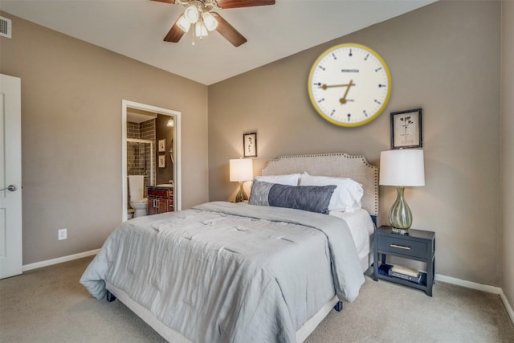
6:44
